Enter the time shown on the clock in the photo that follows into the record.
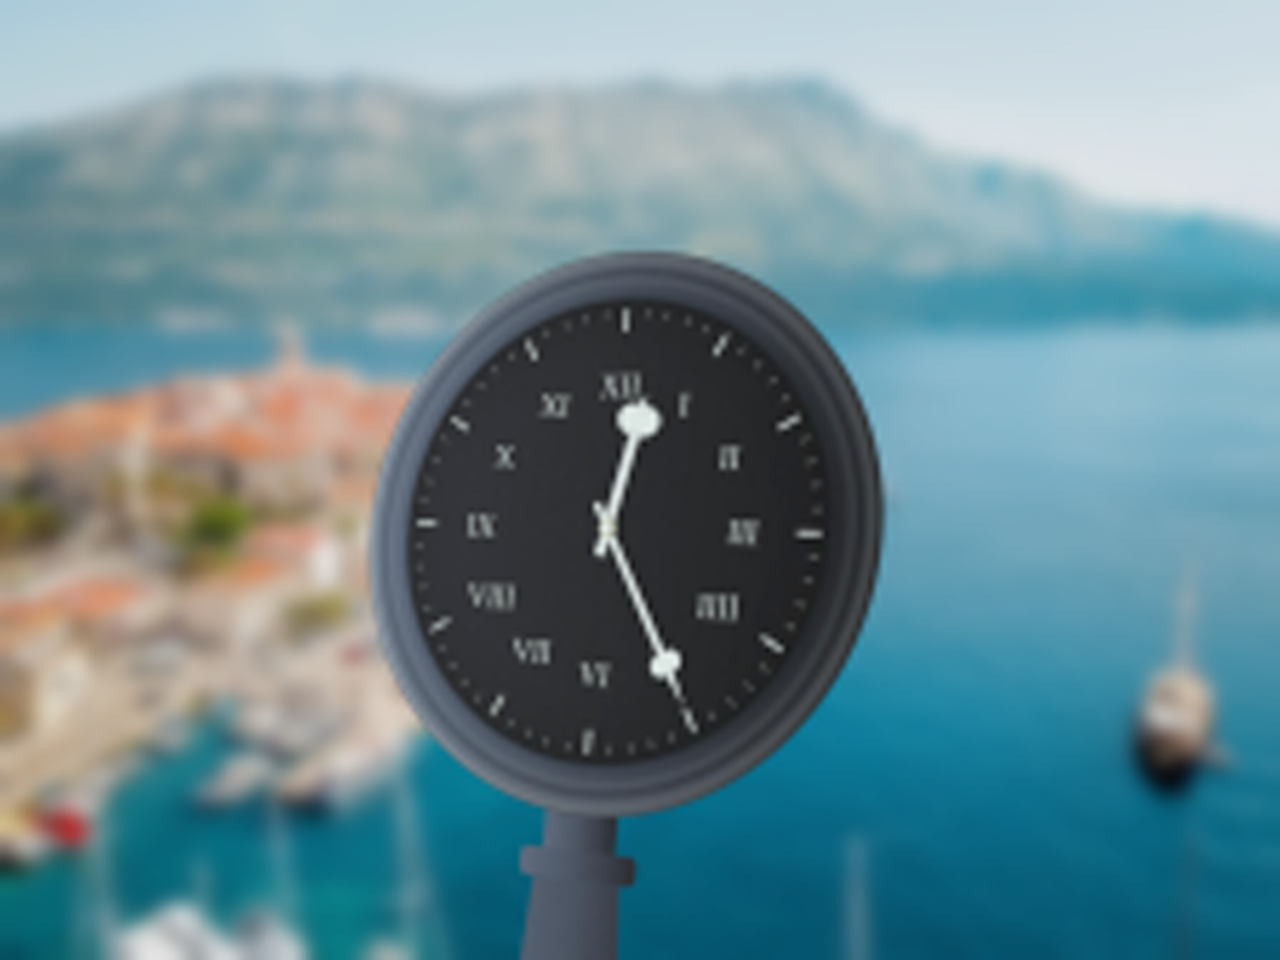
12:25
